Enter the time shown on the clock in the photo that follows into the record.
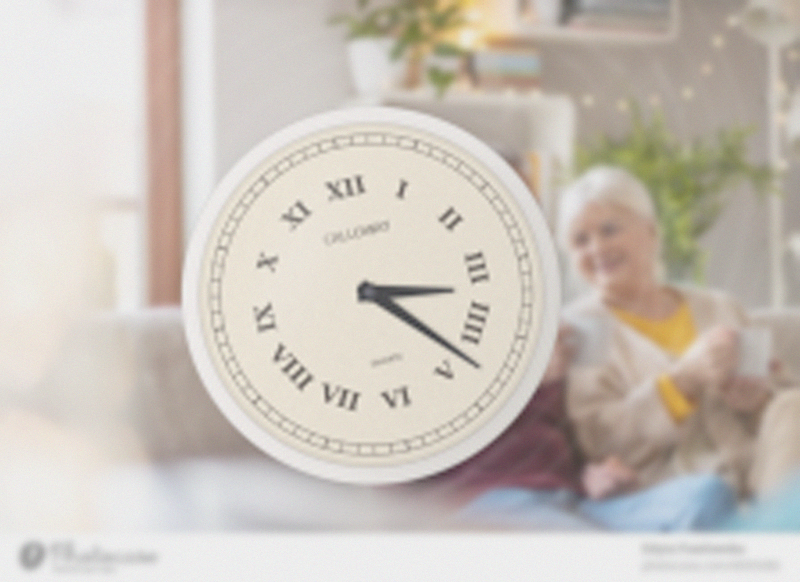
3:23
